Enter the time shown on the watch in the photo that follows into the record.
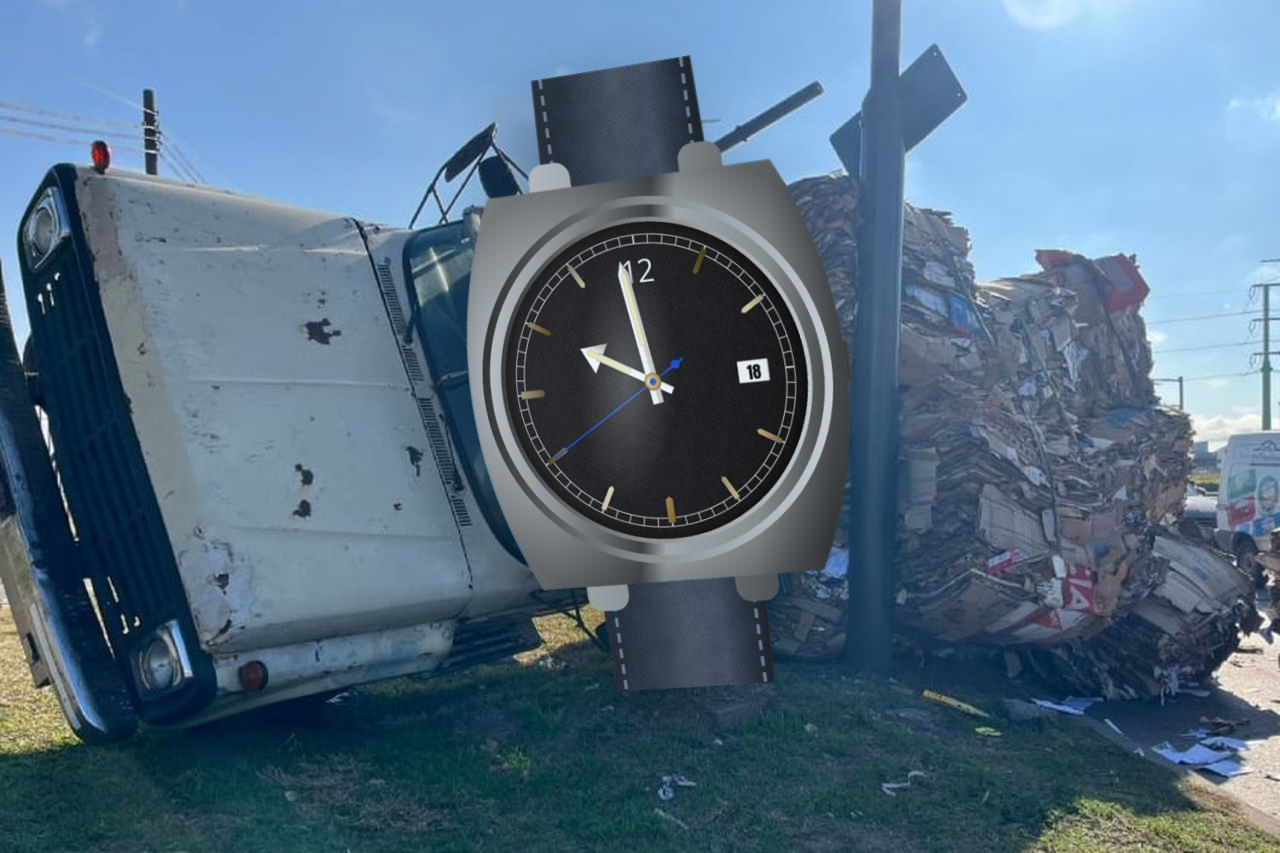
9:58:40
